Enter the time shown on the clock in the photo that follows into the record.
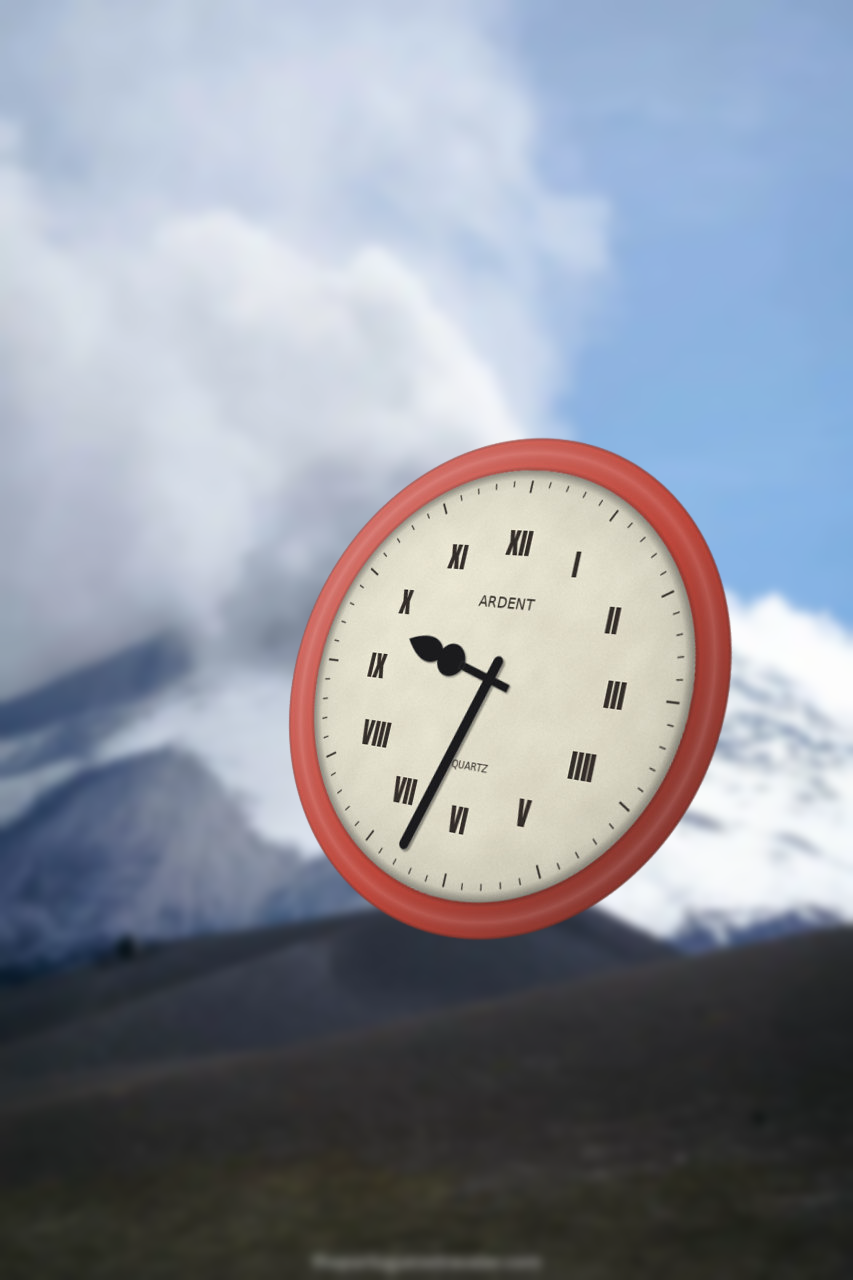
9:33
